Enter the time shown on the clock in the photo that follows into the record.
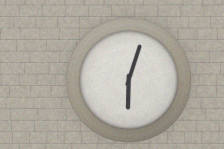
6:03
